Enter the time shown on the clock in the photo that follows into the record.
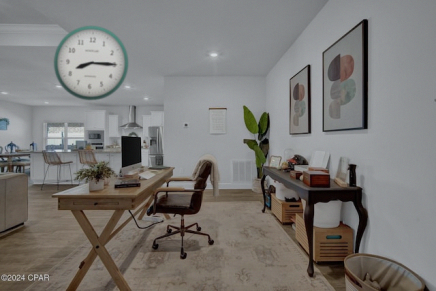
8:15
